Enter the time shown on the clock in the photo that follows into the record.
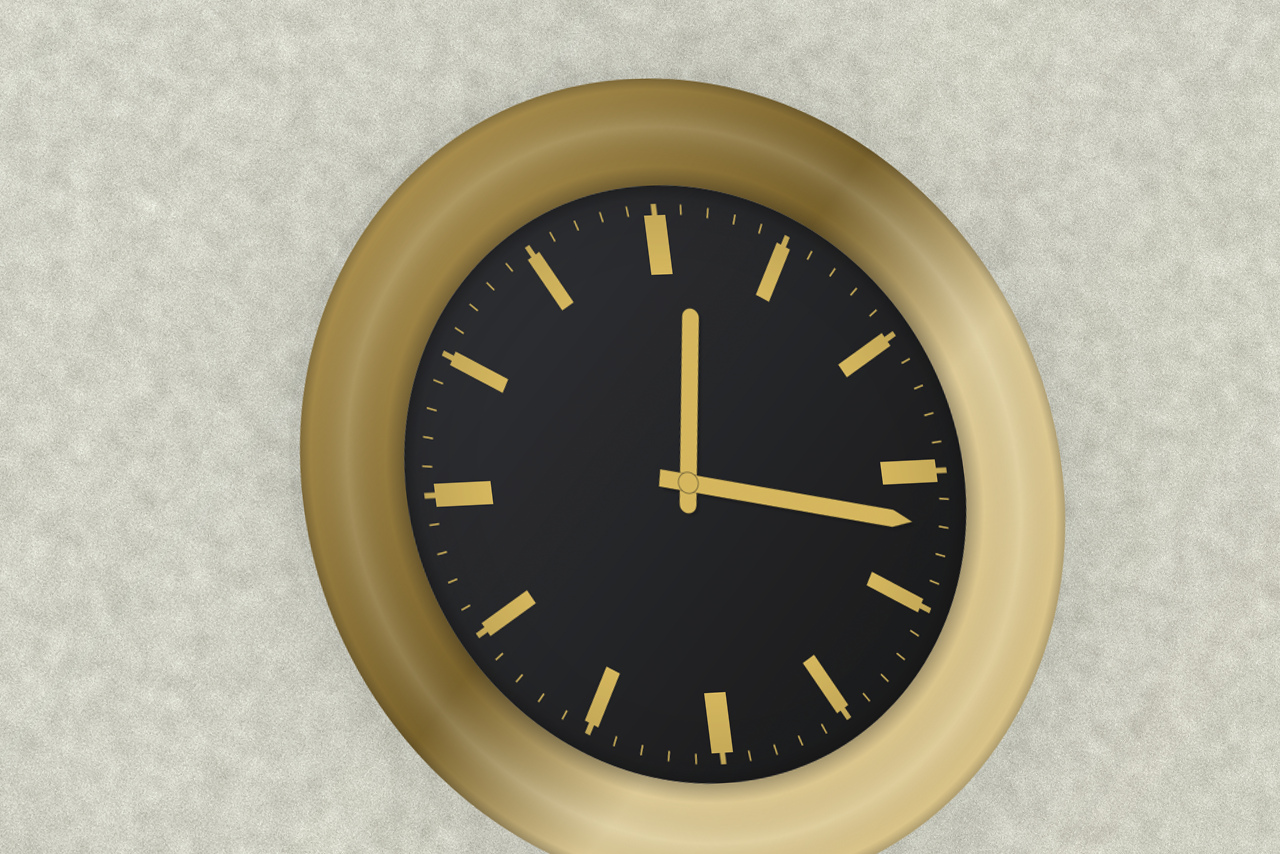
12:17
